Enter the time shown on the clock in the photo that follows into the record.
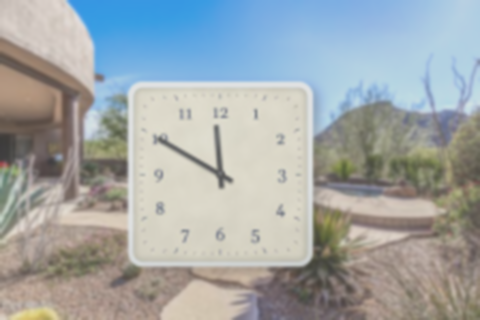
11:50
